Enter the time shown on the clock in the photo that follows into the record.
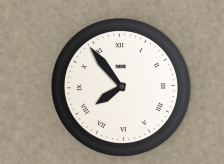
7:54
